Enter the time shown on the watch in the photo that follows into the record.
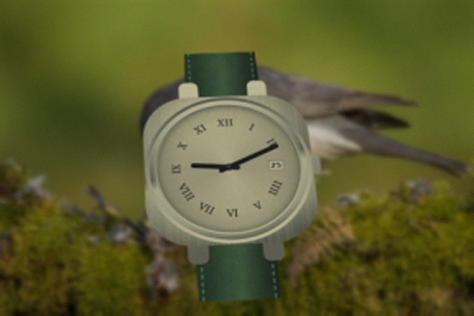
9:11
